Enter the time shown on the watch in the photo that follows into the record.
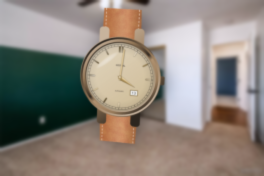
4:01
